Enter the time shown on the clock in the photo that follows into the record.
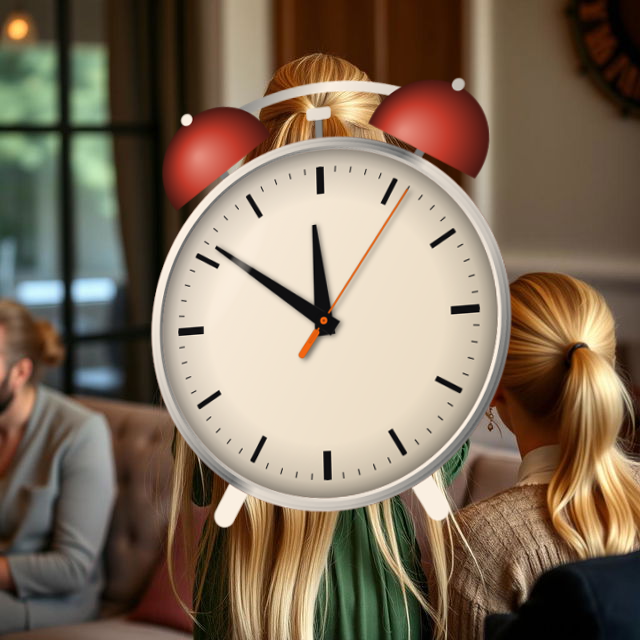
11:51:06
